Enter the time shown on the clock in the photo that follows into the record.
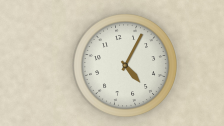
5:07
